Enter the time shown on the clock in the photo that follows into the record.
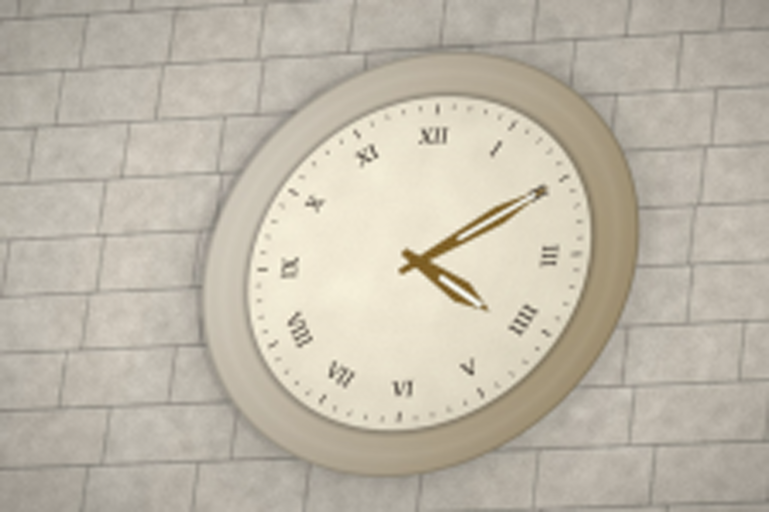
4:10
